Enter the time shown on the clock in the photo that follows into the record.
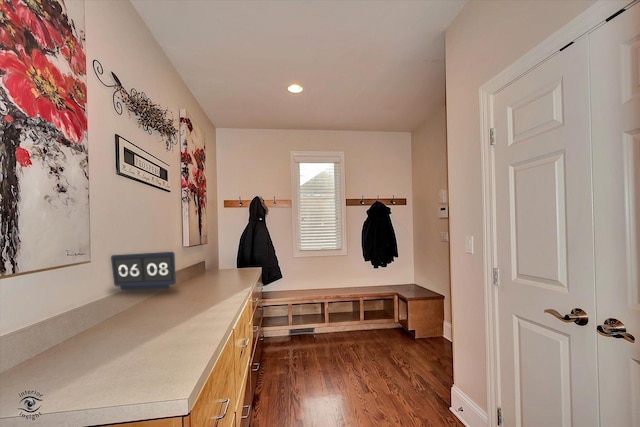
6:08
